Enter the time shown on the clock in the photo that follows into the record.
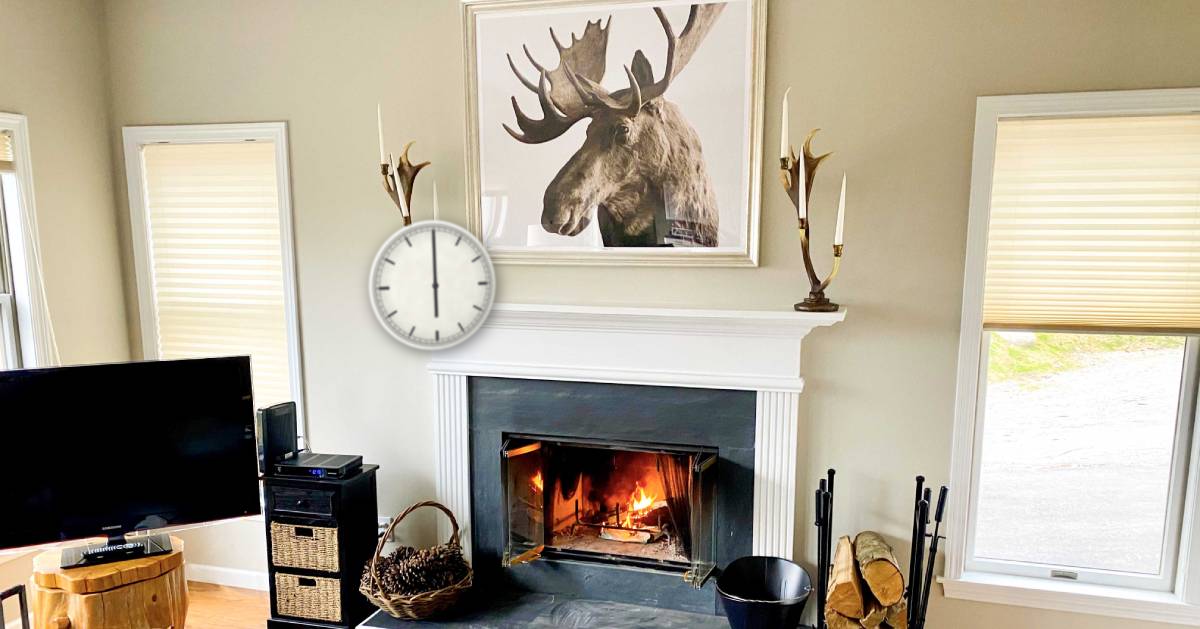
6:00
